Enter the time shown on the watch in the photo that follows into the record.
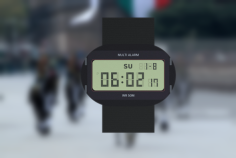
6:02:17
